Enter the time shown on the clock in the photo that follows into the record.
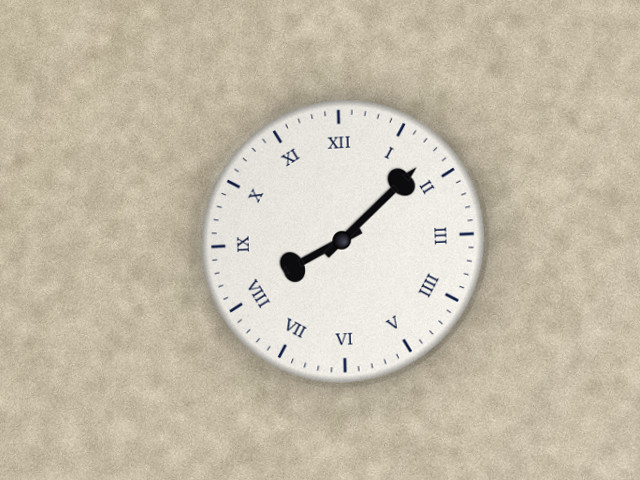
8:08
